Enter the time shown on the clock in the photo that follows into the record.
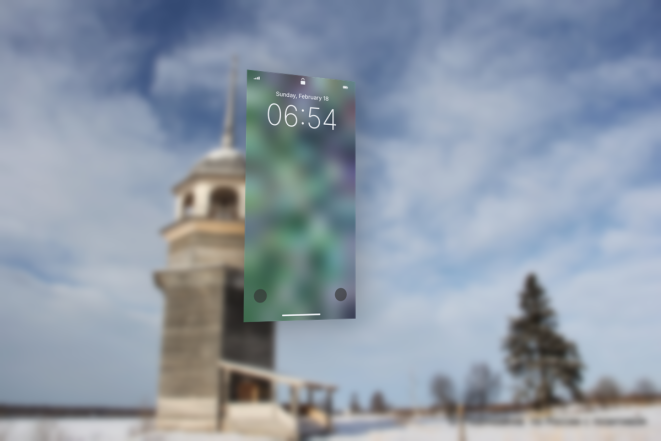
6:54
